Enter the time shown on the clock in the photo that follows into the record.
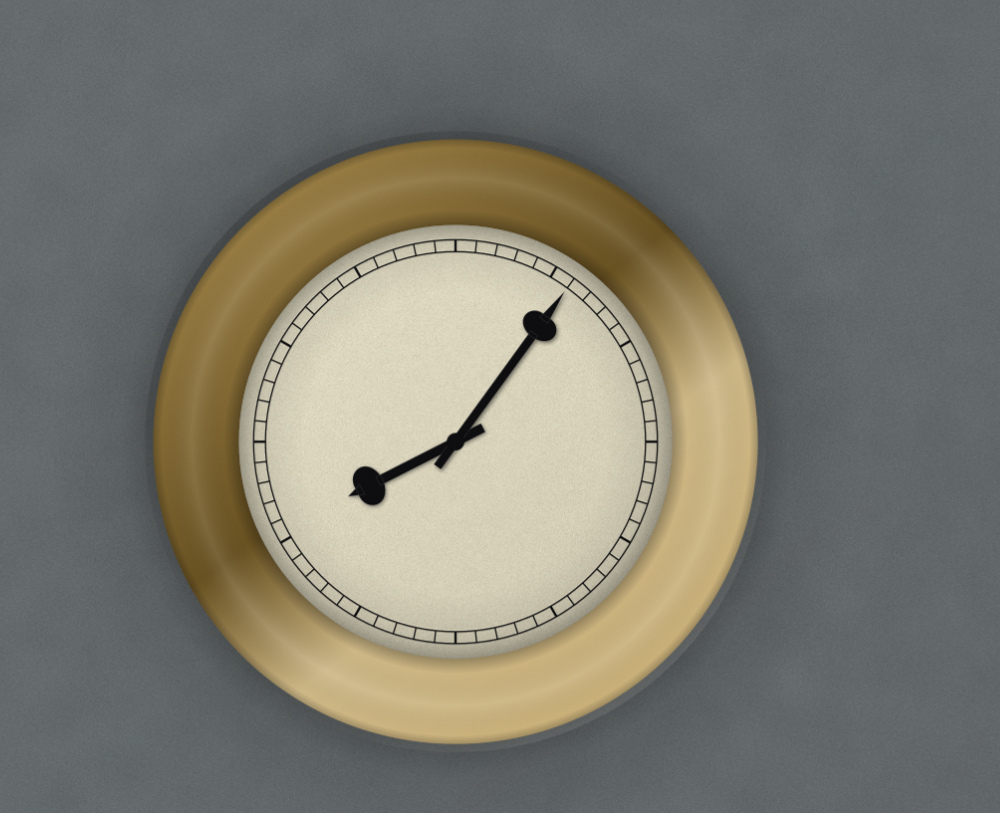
8:06
